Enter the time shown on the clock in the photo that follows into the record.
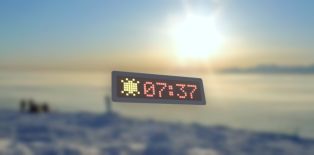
7:37
